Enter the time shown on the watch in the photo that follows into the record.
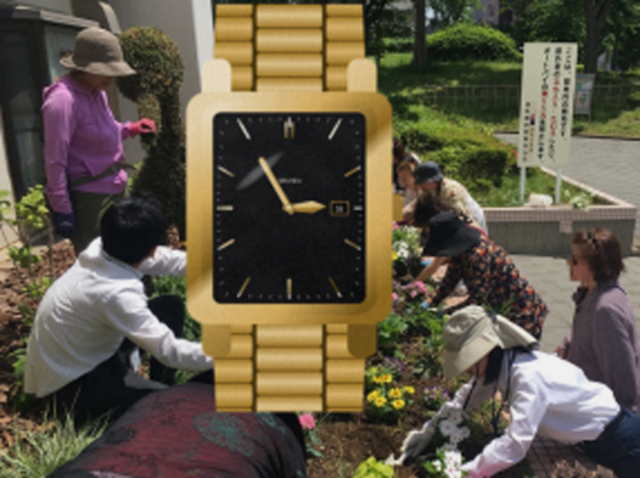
2:55
